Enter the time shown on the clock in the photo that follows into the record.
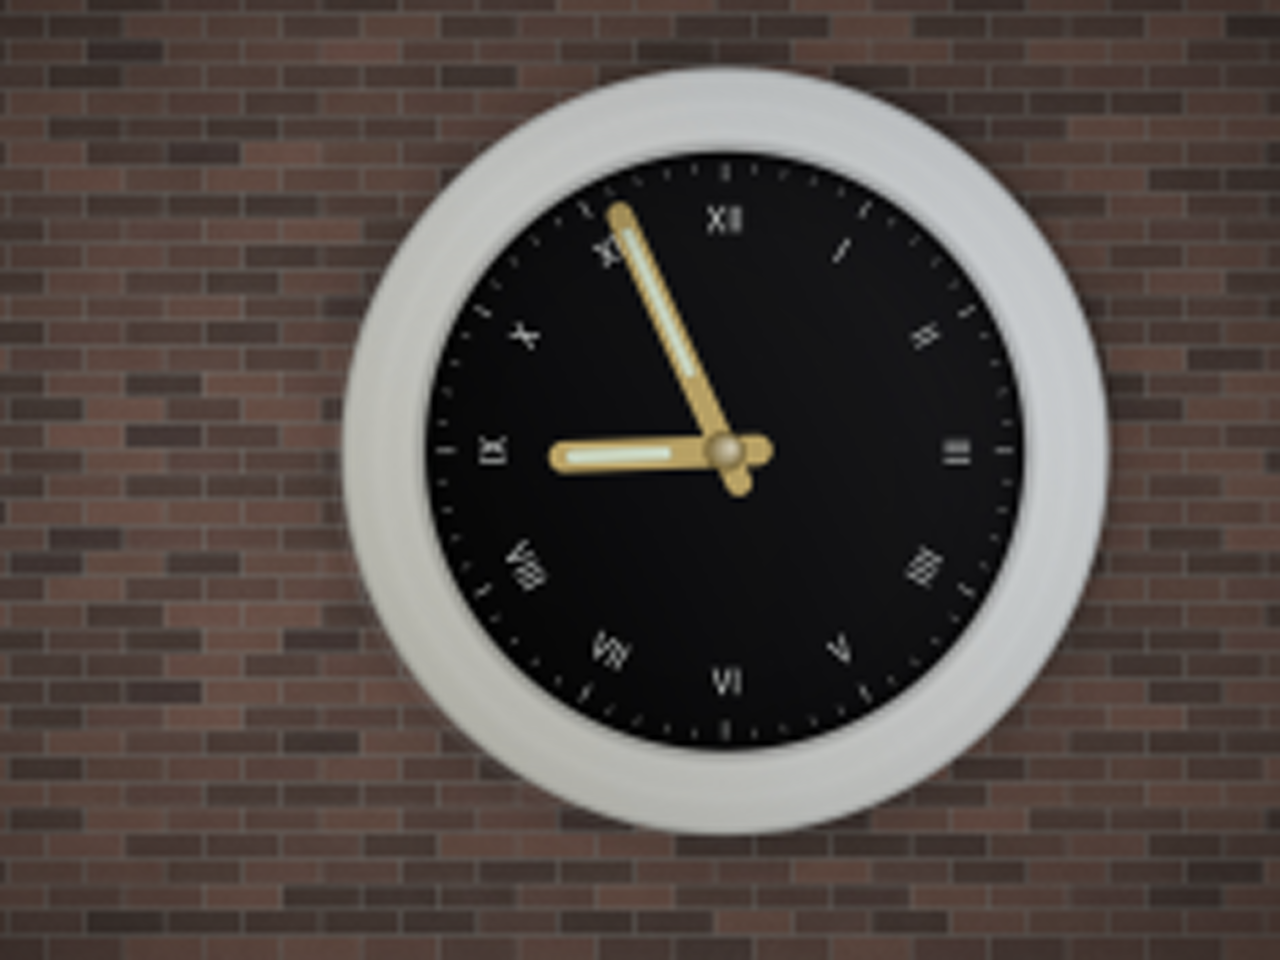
8:56
